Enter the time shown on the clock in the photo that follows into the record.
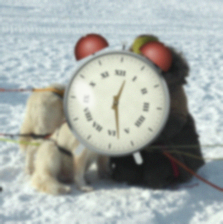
12:28
